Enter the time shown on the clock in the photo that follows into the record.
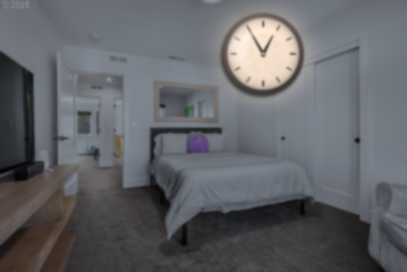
12:55
